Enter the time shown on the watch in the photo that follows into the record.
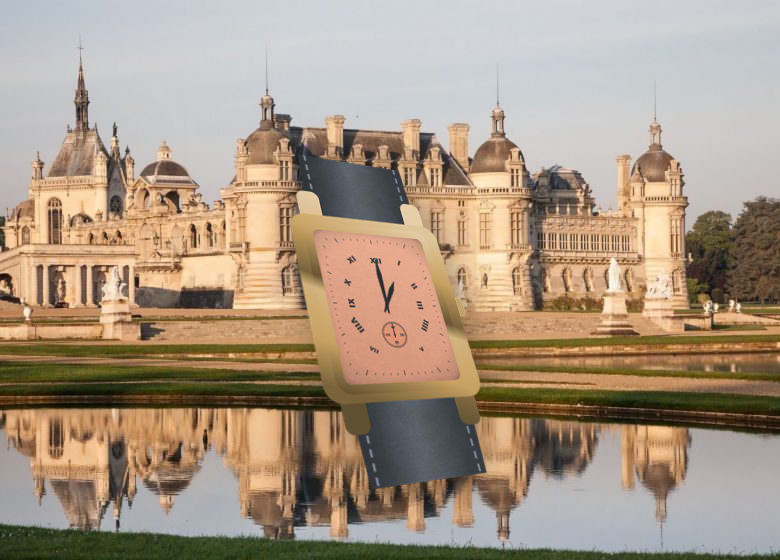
1:00
